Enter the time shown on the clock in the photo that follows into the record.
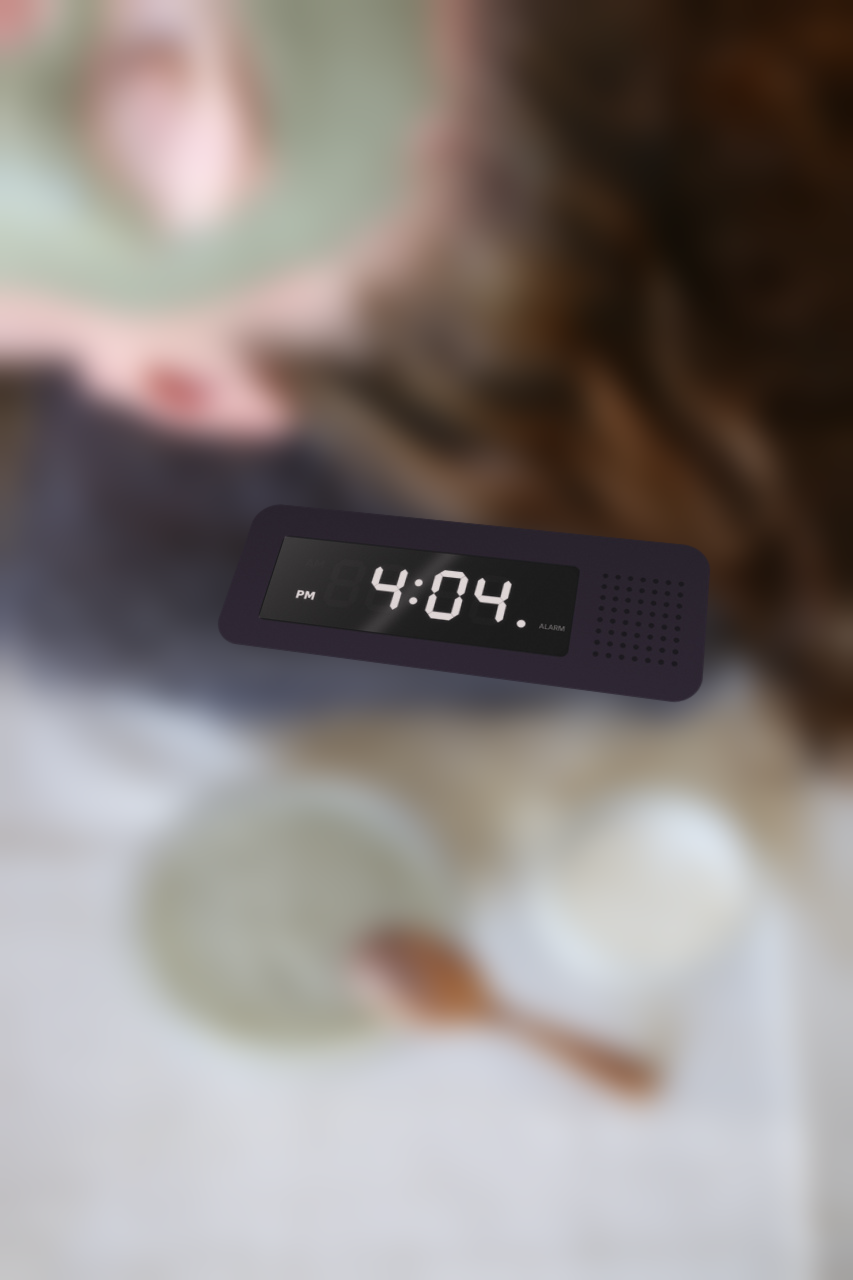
4:04
